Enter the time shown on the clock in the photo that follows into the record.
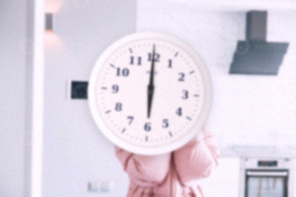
6:00
